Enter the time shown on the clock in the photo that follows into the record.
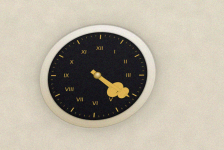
4:21
